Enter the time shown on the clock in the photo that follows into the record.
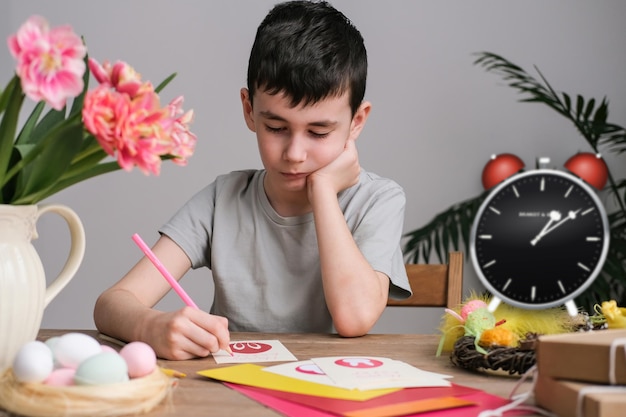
1:09
